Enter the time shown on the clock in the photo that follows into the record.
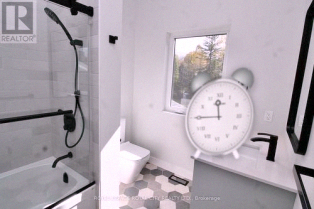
11:45
